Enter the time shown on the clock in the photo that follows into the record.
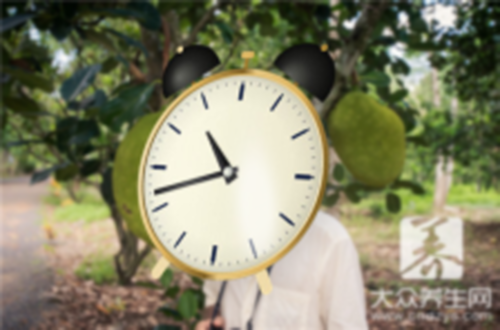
10:42
